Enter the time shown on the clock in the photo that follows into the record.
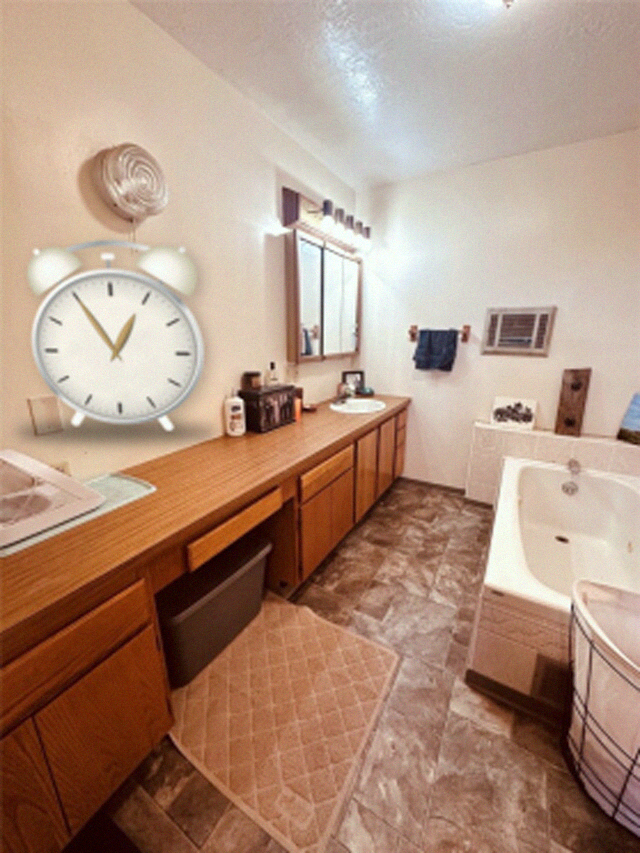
12:55
